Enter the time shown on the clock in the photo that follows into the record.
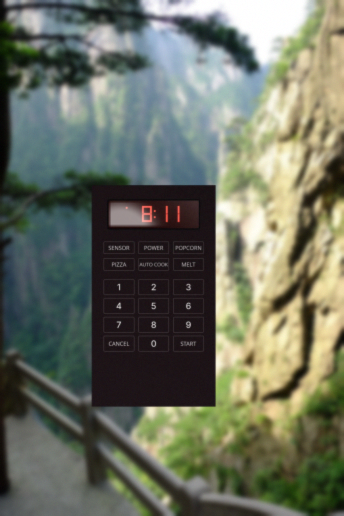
8:11
